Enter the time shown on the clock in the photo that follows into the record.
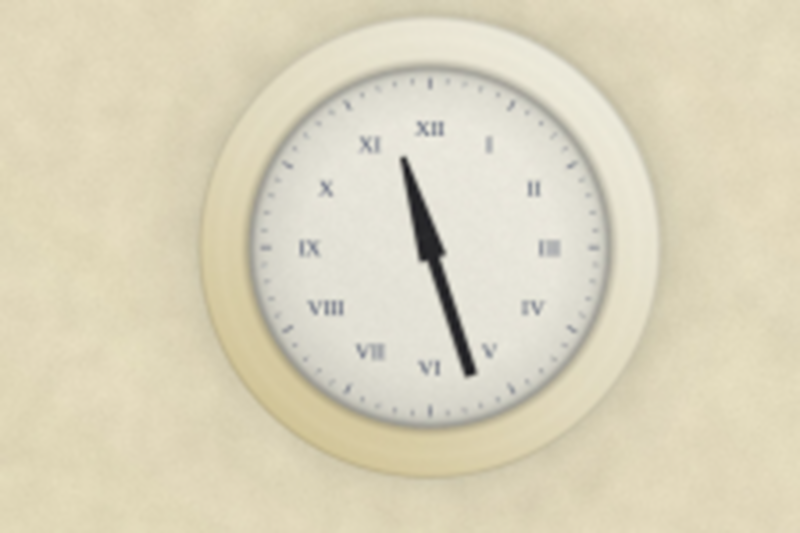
11:27
